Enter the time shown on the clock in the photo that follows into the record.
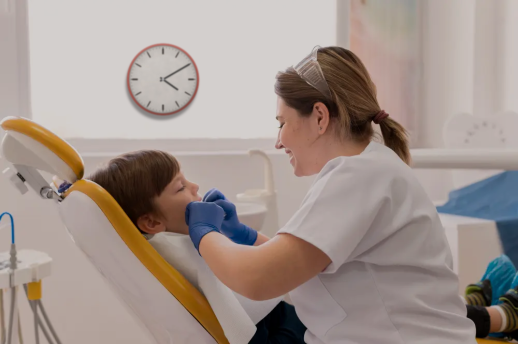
4:10
